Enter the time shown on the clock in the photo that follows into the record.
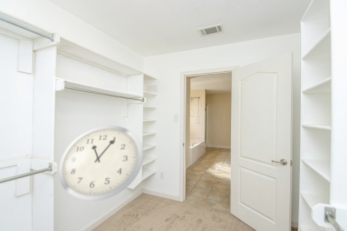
11:05
